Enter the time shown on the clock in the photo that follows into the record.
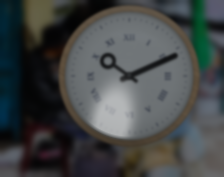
10:11
